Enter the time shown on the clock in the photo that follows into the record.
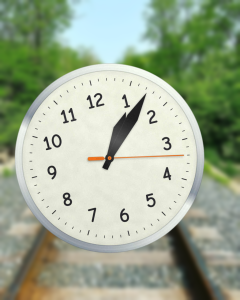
1:07:17
